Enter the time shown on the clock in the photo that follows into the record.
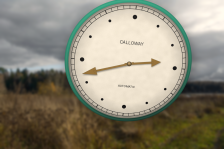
2:42
